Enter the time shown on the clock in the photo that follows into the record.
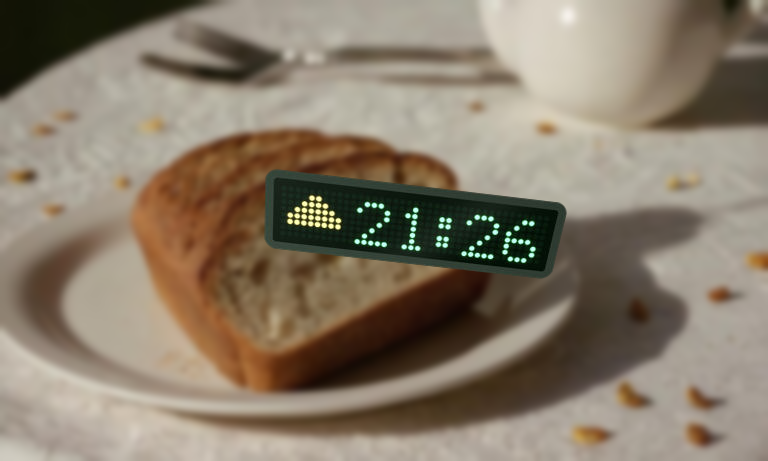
21:26
